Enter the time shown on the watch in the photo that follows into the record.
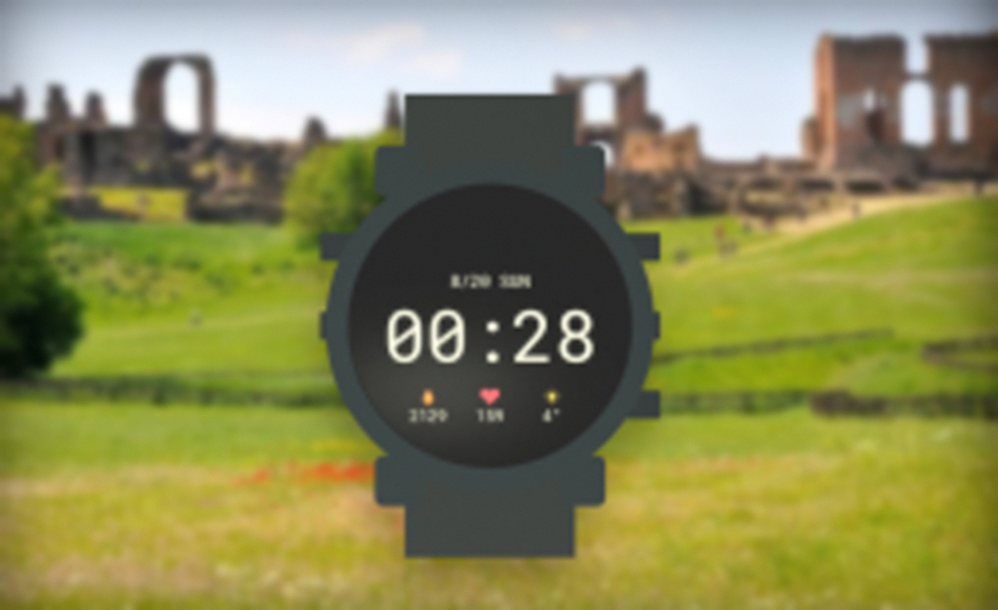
0:28
